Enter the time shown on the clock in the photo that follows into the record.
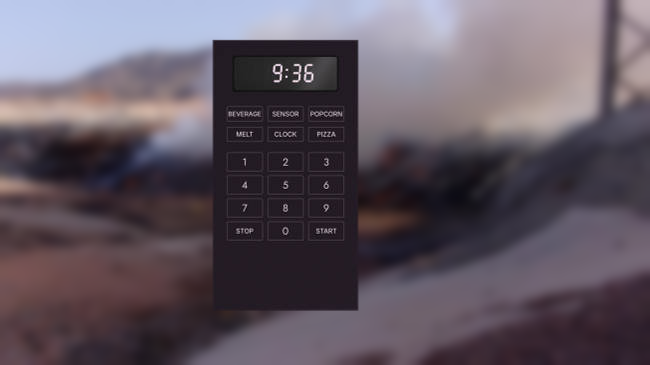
9:36
